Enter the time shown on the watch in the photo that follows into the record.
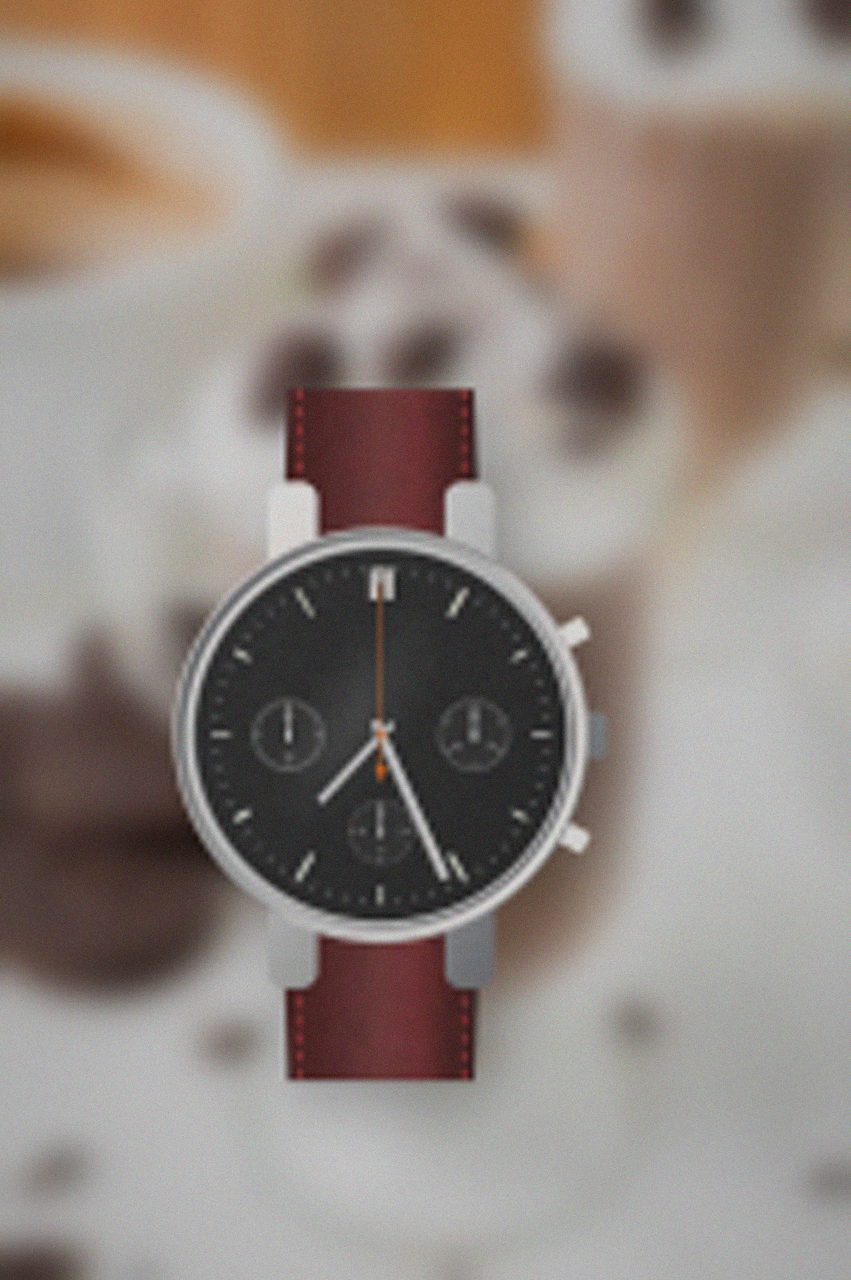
7:26
